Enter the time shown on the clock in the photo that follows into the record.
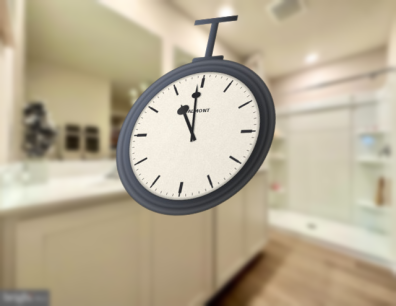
10:59
